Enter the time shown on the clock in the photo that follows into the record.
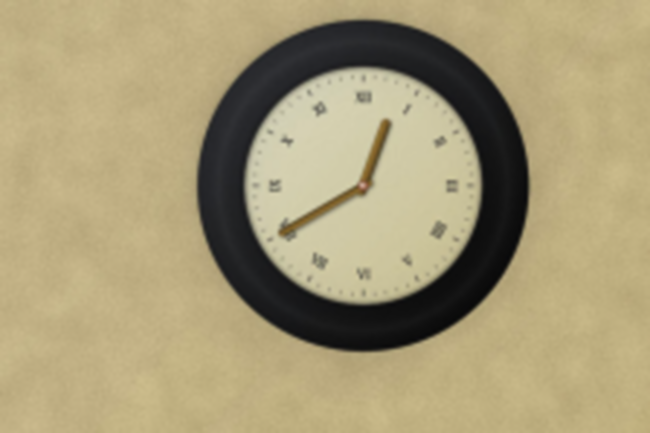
12:40
